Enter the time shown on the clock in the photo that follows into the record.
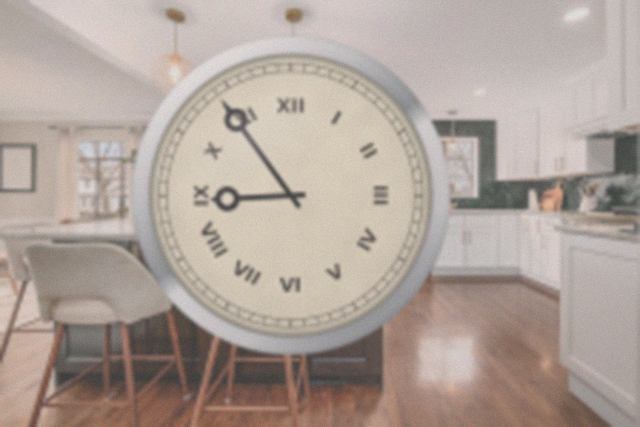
8:54
